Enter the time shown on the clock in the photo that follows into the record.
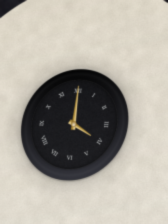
4:00
